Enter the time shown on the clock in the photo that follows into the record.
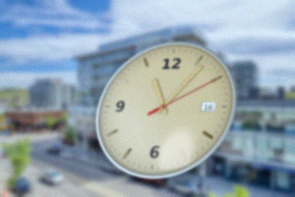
11:06:10
